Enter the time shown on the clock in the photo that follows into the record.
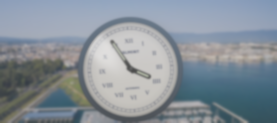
3:55
